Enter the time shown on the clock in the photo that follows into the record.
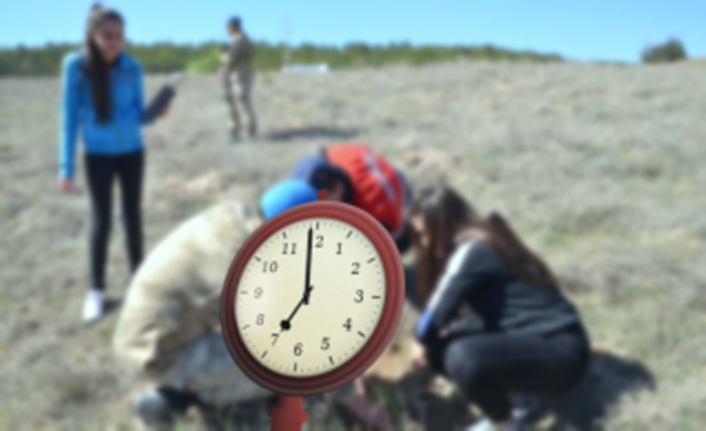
6:59
